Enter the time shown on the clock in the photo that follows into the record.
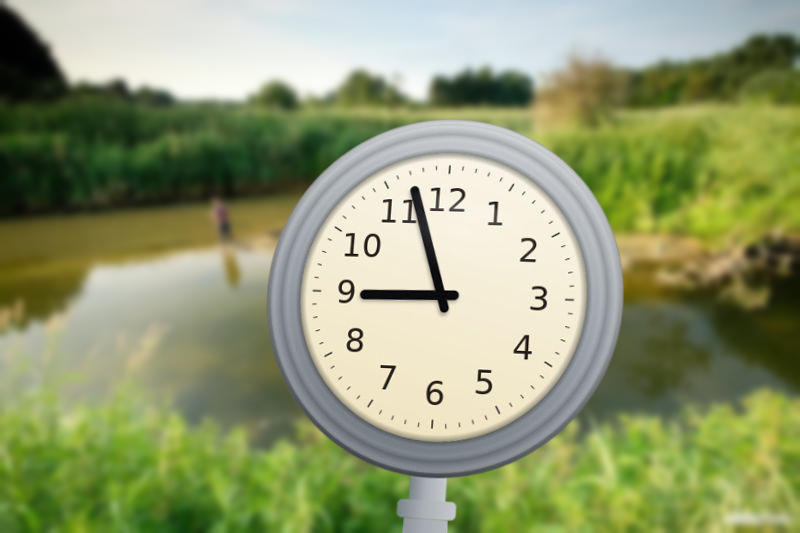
8:57
